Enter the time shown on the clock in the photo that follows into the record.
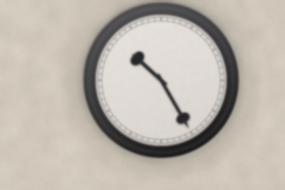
10:25
